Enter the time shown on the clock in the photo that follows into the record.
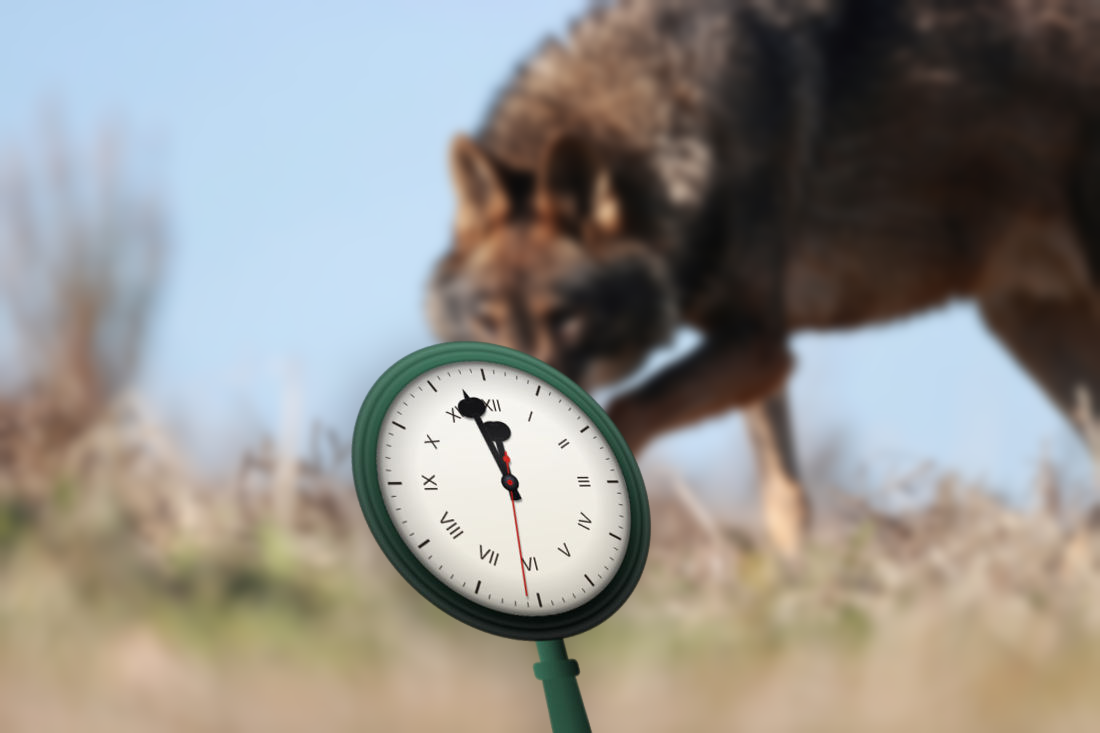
11:57:31
